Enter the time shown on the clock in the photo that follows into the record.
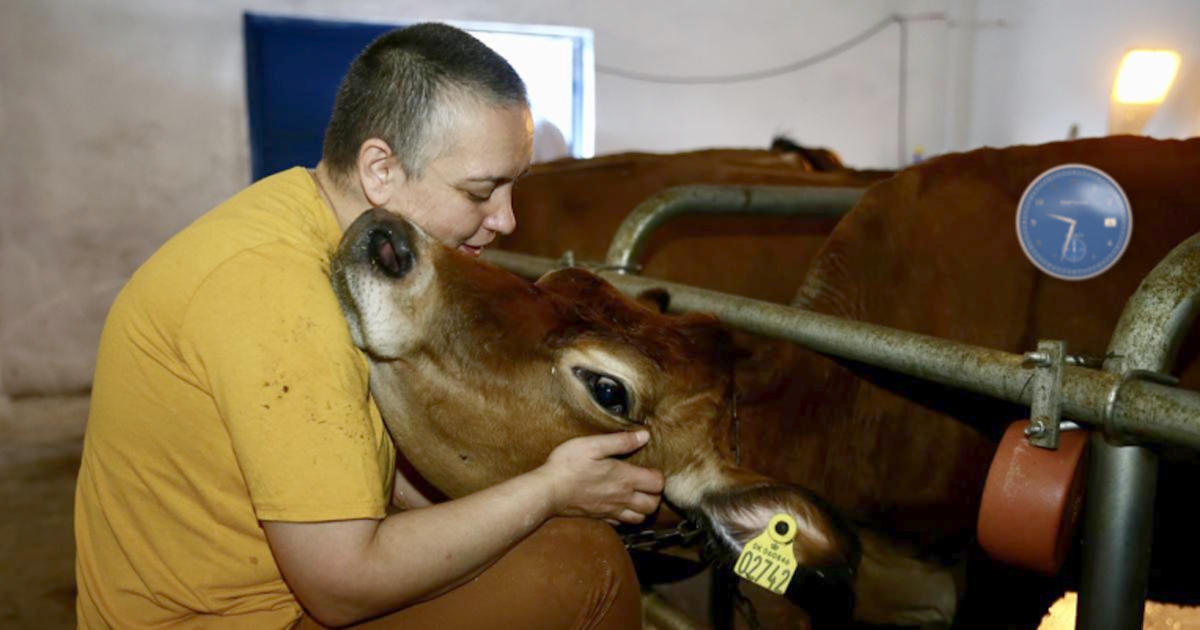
9:33
